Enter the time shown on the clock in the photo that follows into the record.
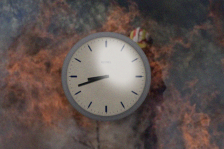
8:42
